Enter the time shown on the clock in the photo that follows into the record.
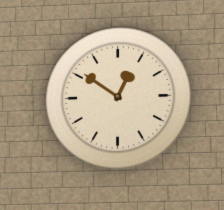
12:51
